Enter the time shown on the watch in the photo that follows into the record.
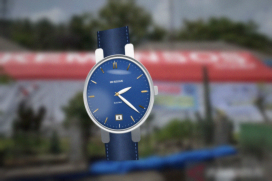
2:22
